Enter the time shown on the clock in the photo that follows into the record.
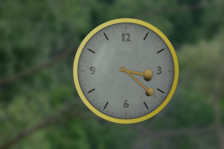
3:22
